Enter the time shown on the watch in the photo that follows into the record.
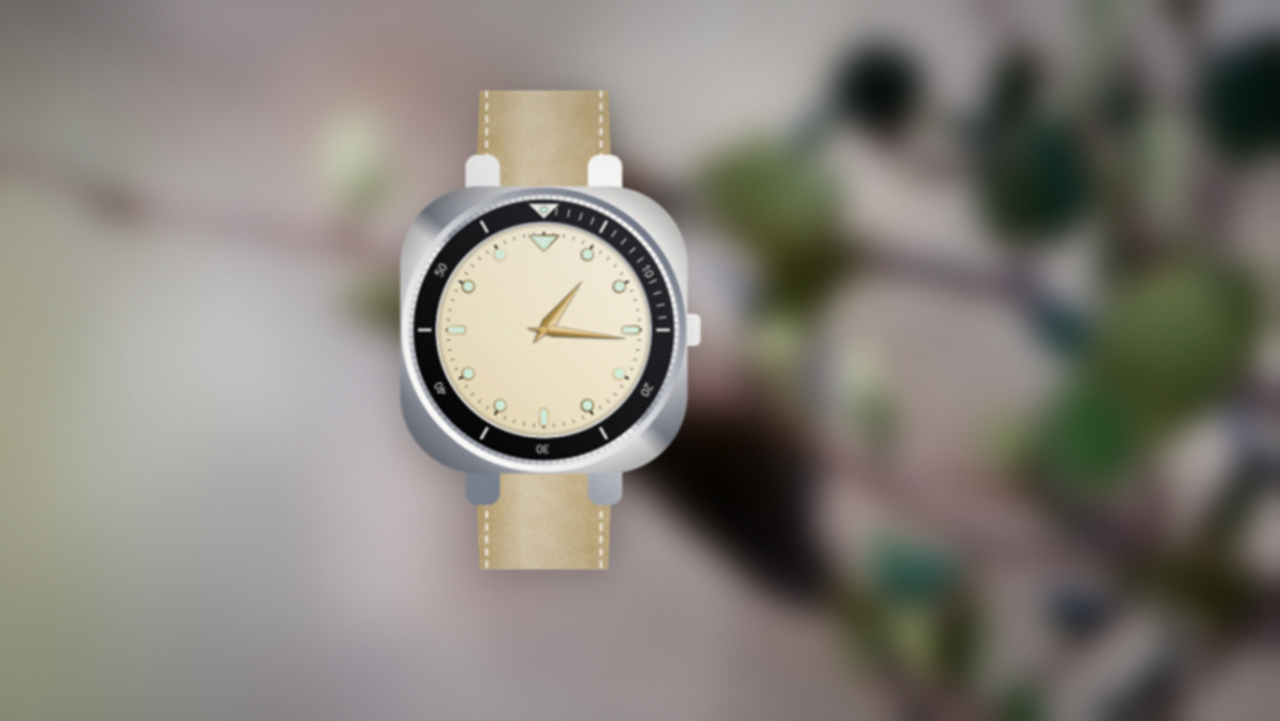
1:16
